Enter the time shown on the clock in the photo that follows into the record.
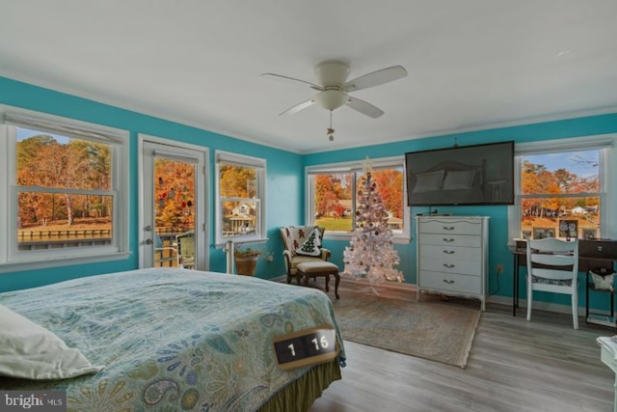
1:16
